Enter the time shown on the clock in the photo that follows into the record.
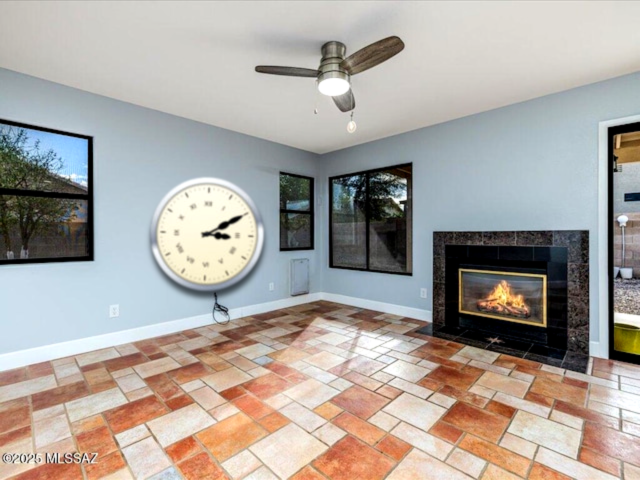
3:10
